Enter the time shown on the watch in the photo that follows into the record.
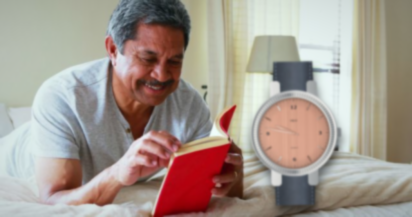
9:47
